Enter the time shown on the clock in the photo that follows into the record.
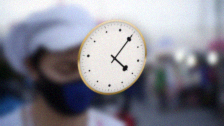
4:05
